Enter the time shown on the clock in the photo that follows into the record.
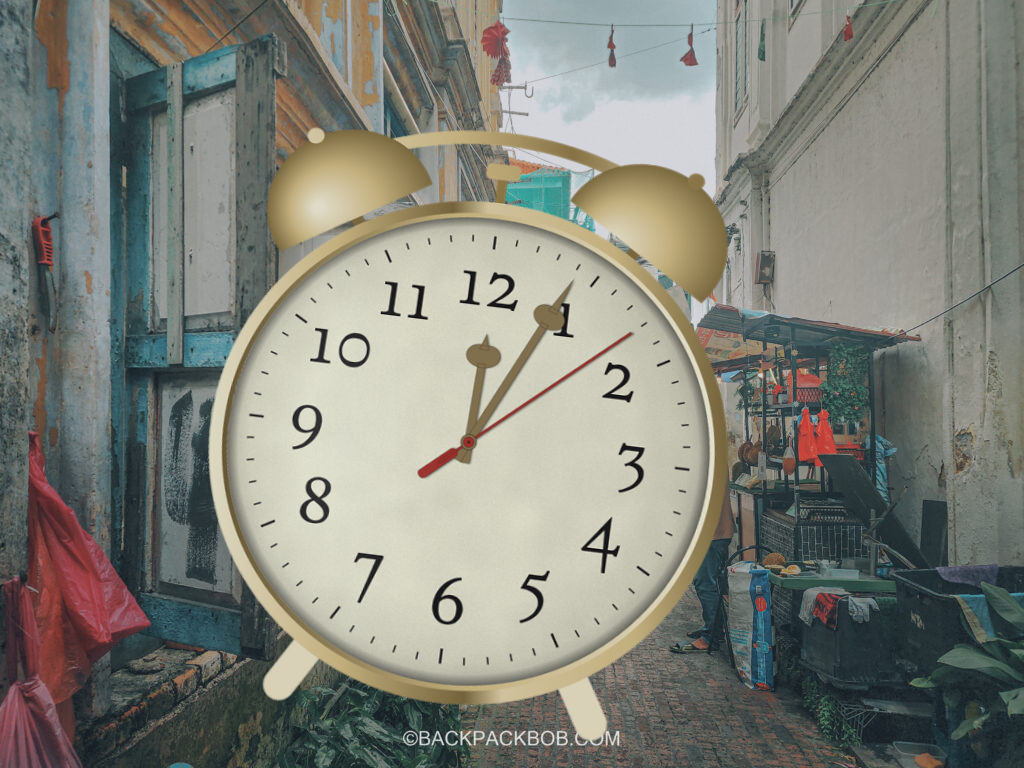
12:04:08
